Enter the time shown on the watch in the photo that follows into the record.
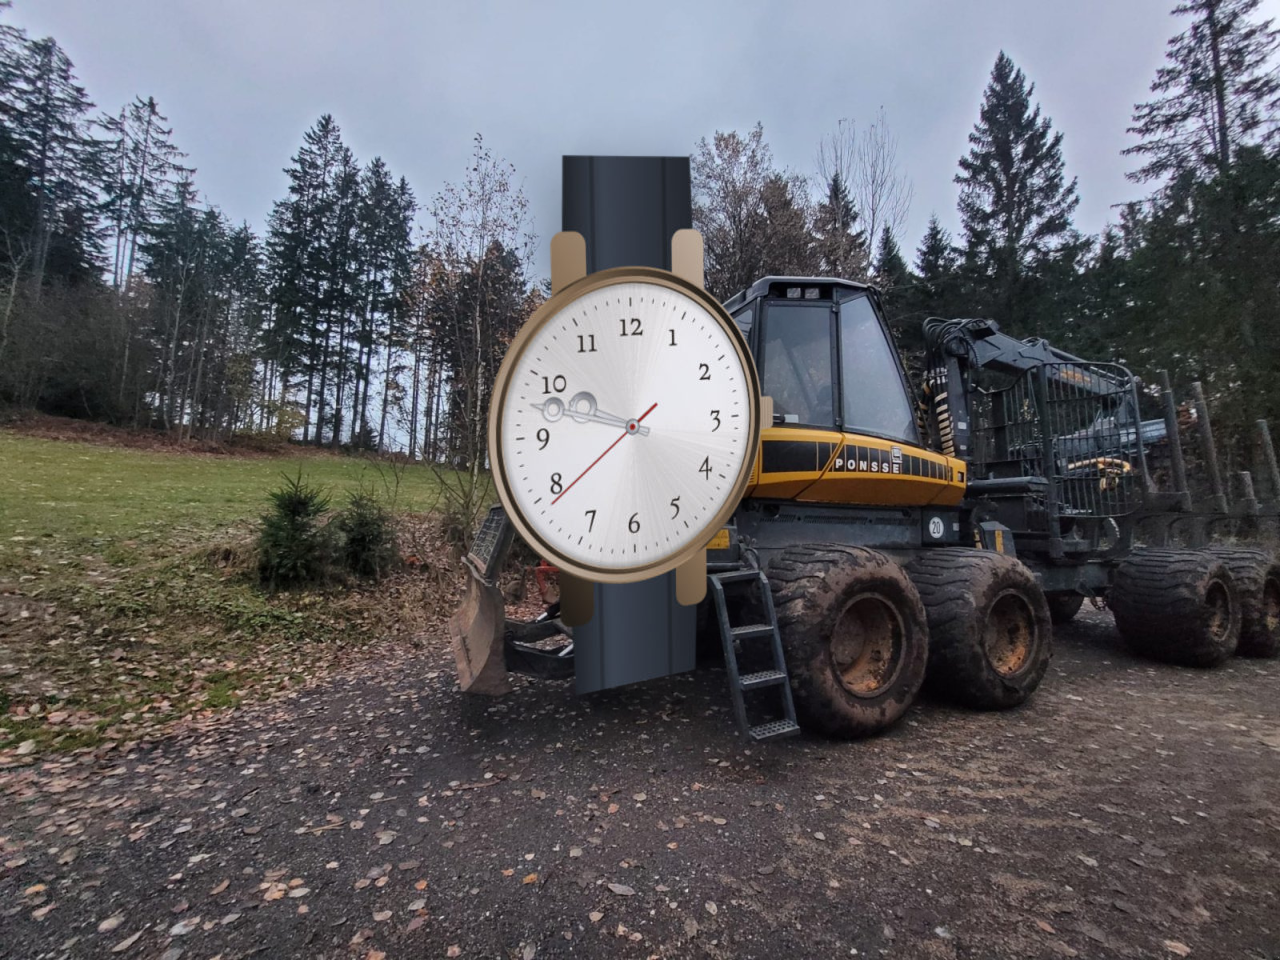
9:47:39
